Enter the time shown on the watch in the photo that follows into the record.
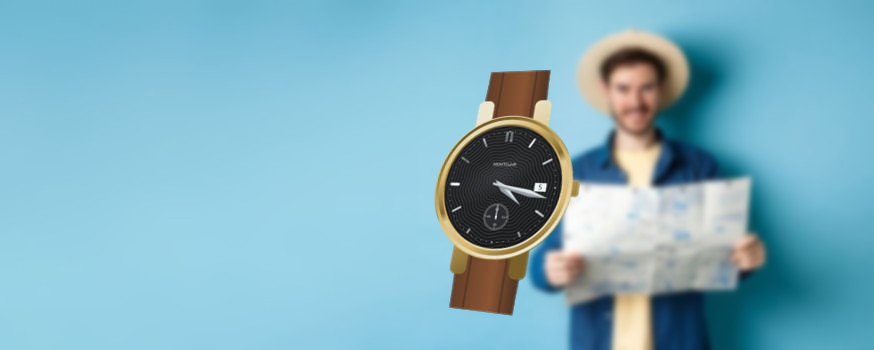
4:17
